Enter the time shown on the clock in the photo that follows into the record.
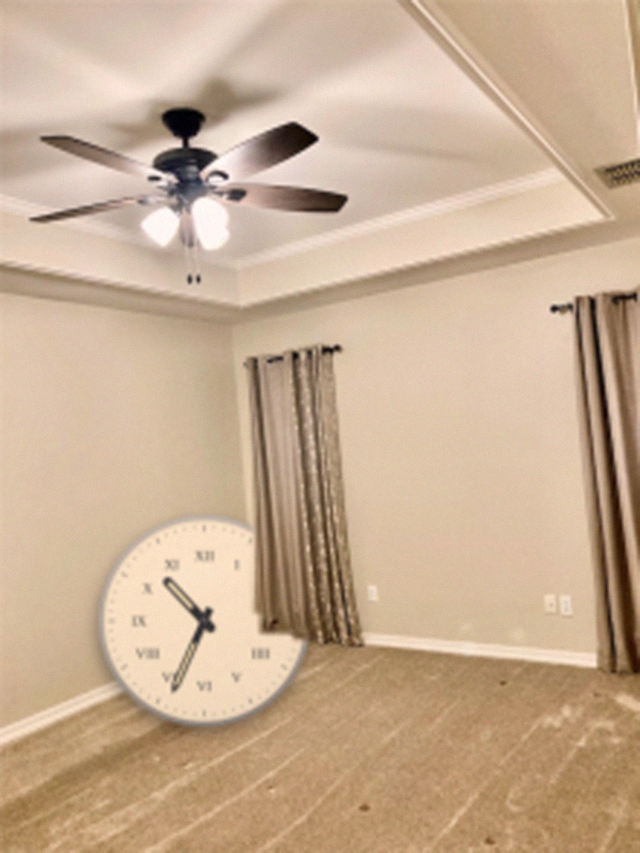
10:34
